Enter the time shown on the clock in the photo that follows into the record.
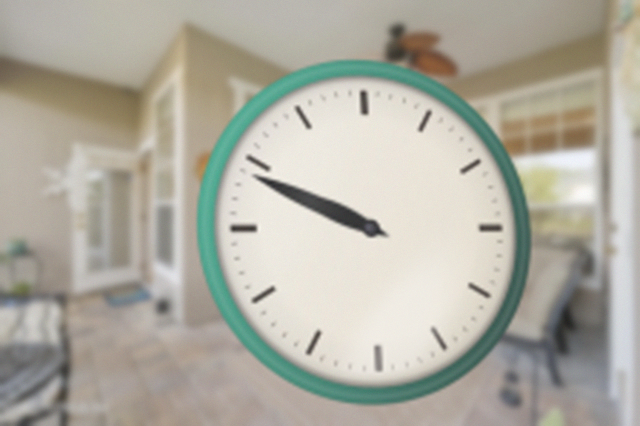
9:49
